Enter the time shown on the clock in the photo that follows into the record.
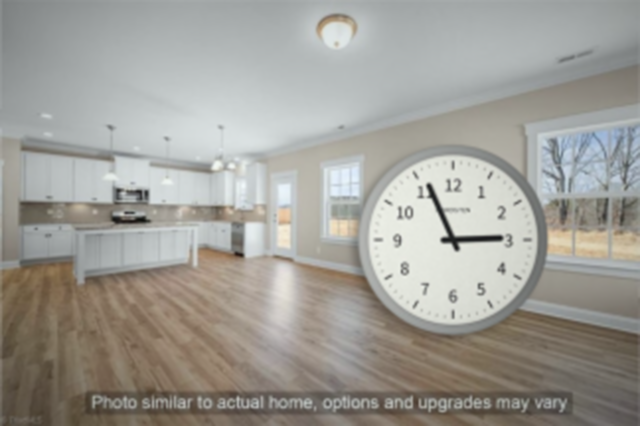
2:56
